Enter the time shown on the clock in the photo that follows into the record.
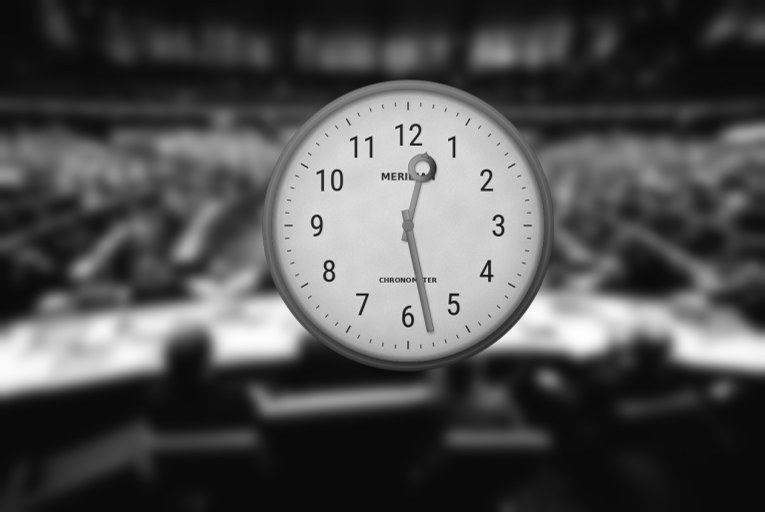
12:28
